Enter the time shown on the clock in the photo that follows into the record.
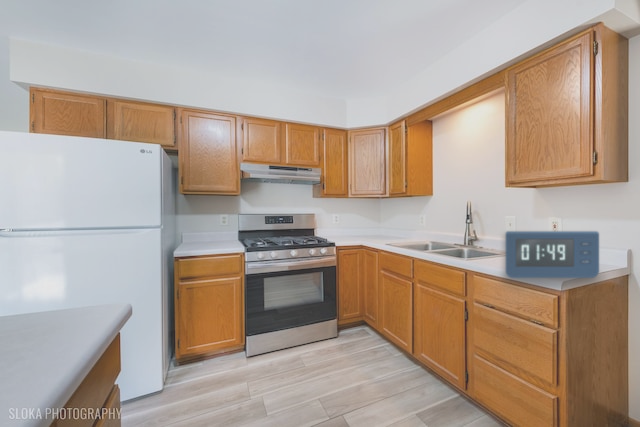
1:49
